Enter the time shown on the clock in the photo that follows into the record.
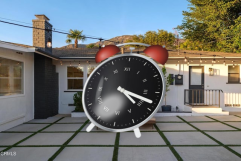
4:18
